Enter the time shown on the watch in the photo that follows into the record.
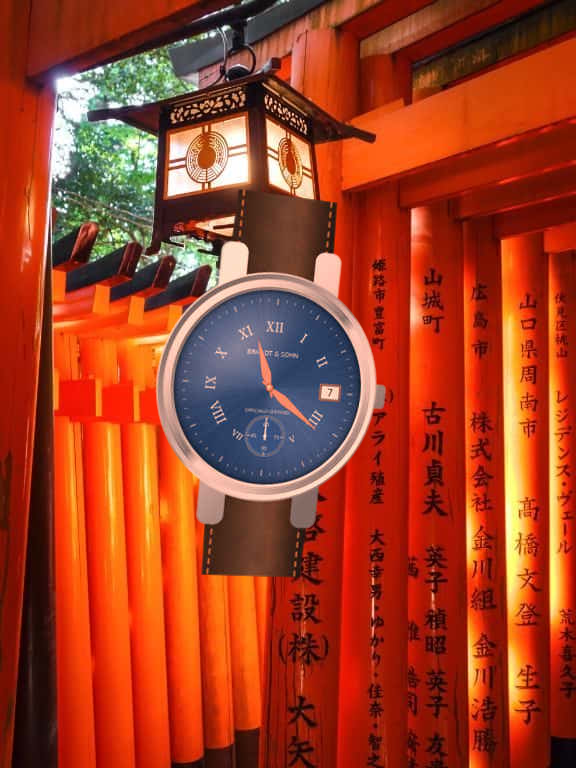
11:21
